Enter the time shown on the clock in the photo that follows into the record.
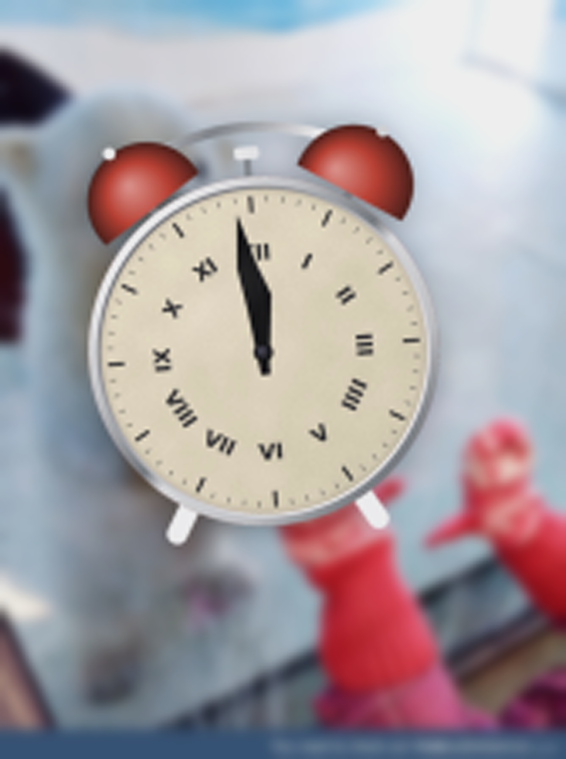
11:59
